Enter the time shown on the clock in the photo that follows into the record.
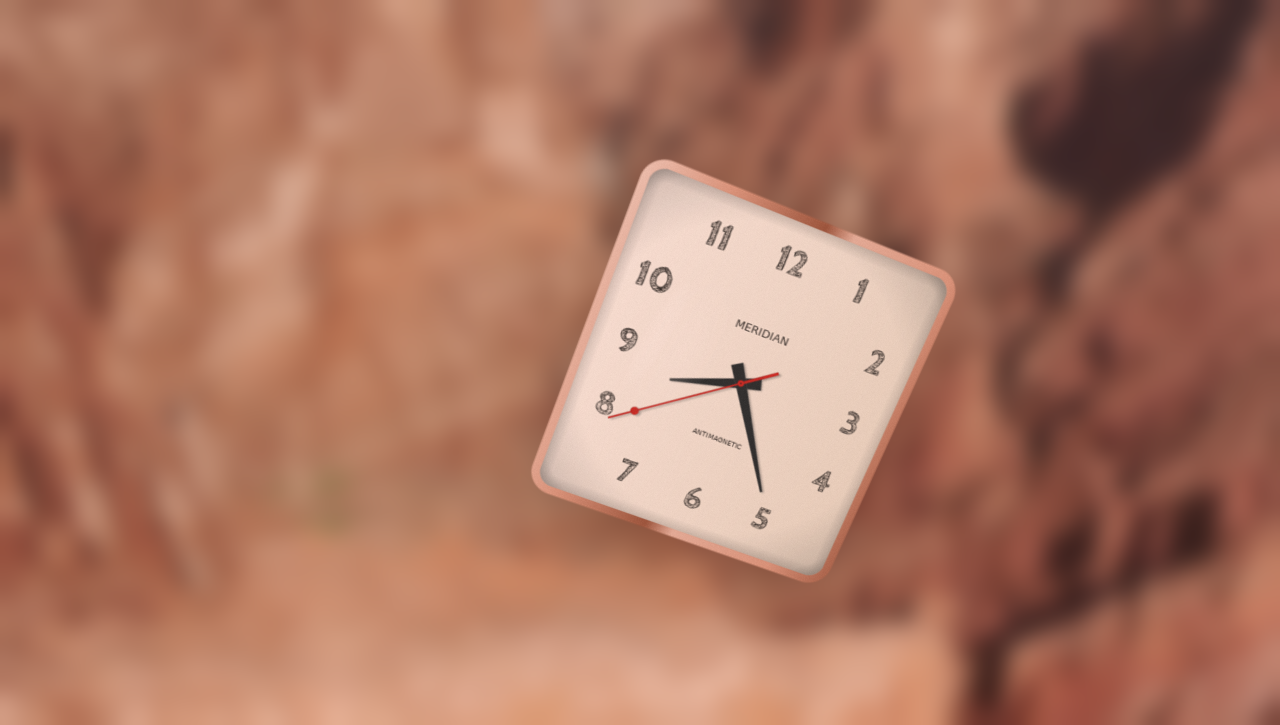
8:24:39
